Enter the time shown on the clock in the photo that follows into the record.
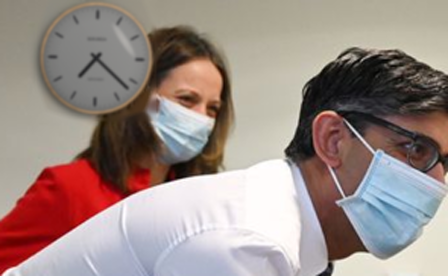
7:22
